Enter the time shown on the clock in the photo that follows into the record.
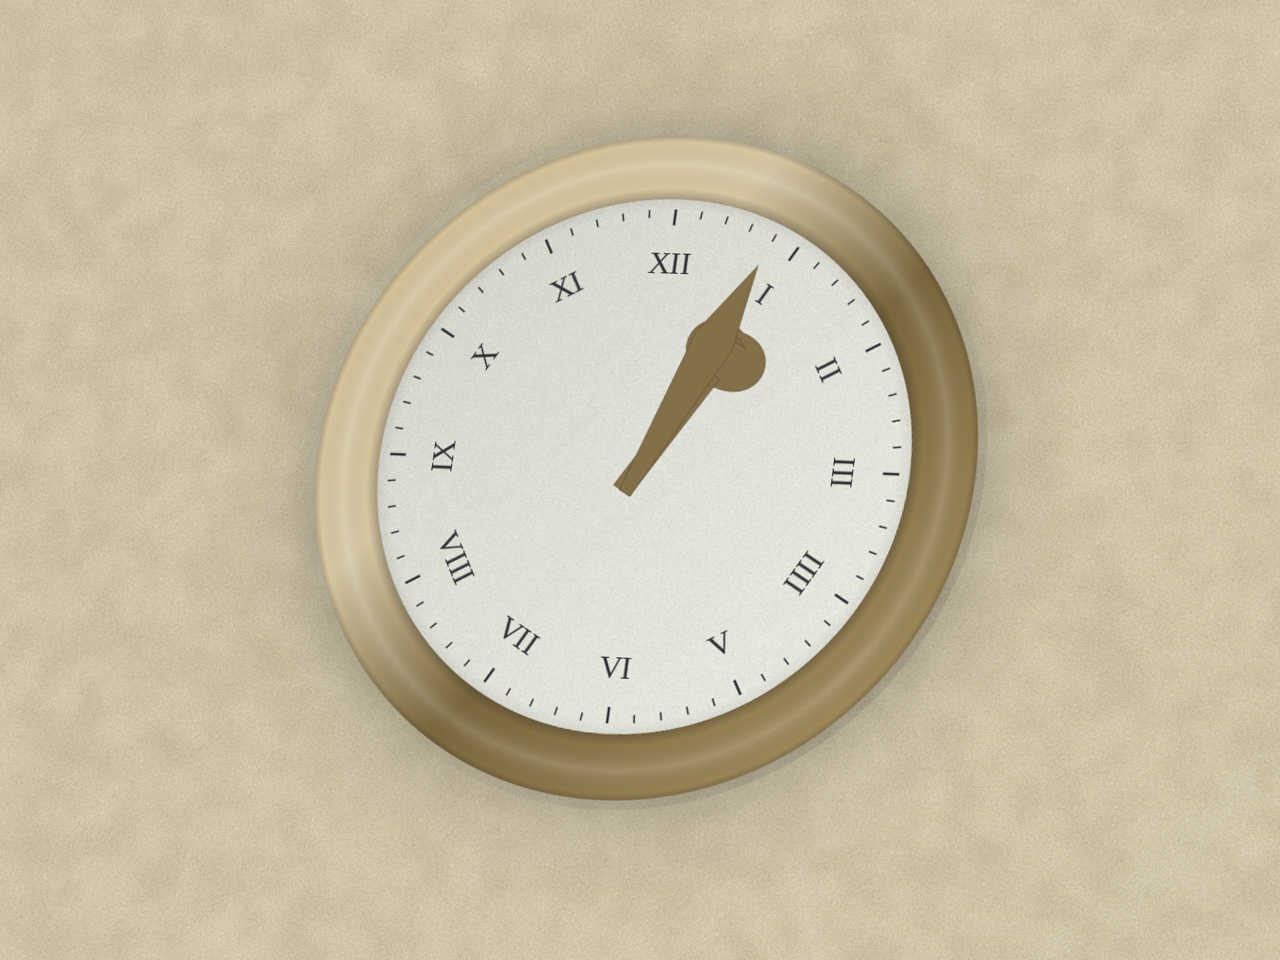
1:04
